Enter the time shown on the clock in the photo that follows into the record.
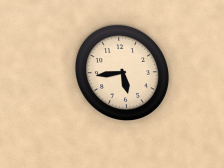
5:44
